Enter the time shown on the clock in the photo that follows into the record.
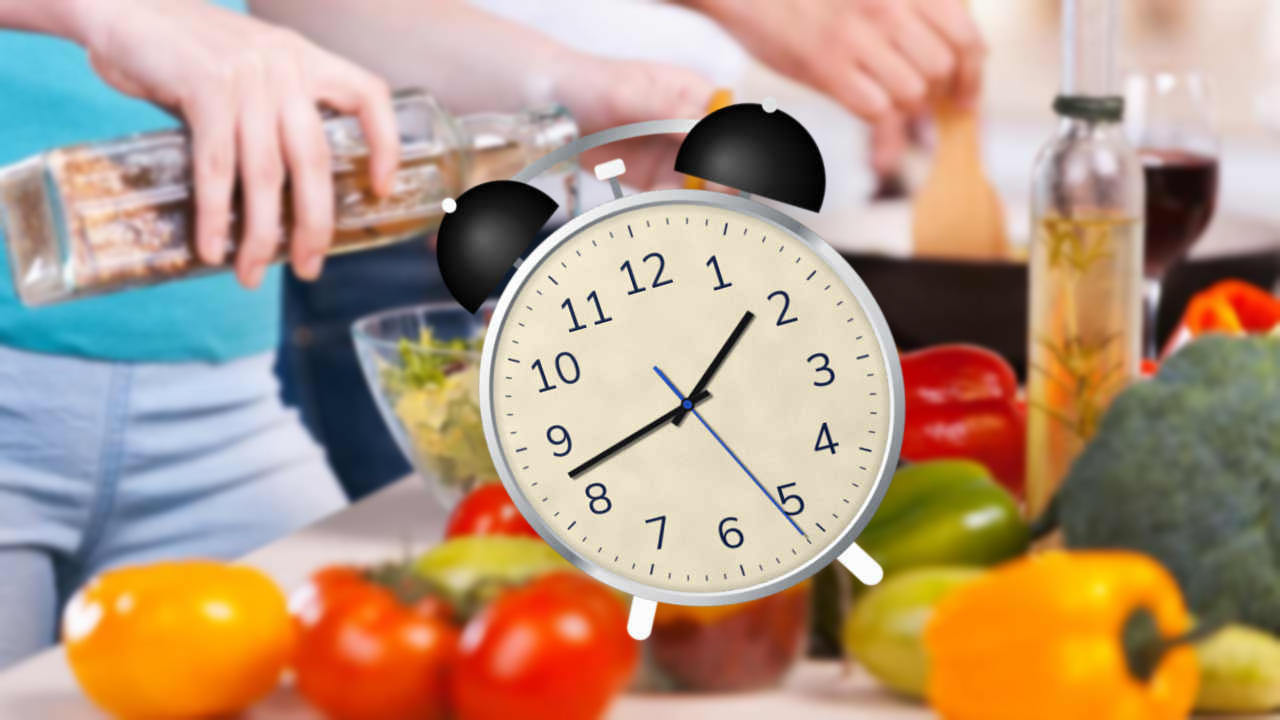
1:42:26
